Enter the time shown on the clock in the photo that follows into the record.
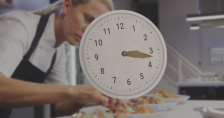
3:17
